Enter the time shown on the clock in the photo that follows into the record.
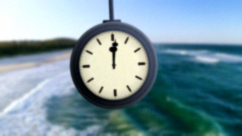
12:01
